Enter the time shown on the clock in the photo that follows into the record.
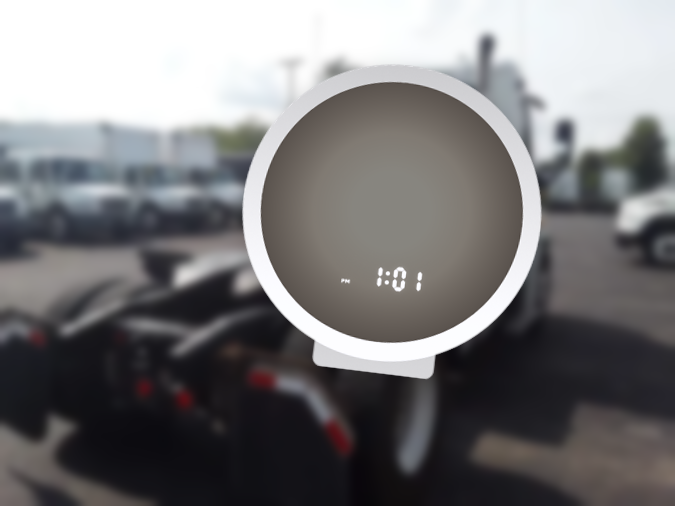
1:01
